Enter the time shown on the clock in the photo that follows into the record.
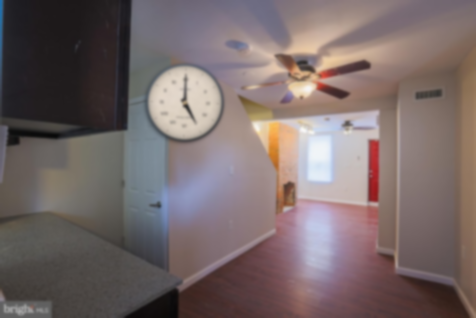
5:00
